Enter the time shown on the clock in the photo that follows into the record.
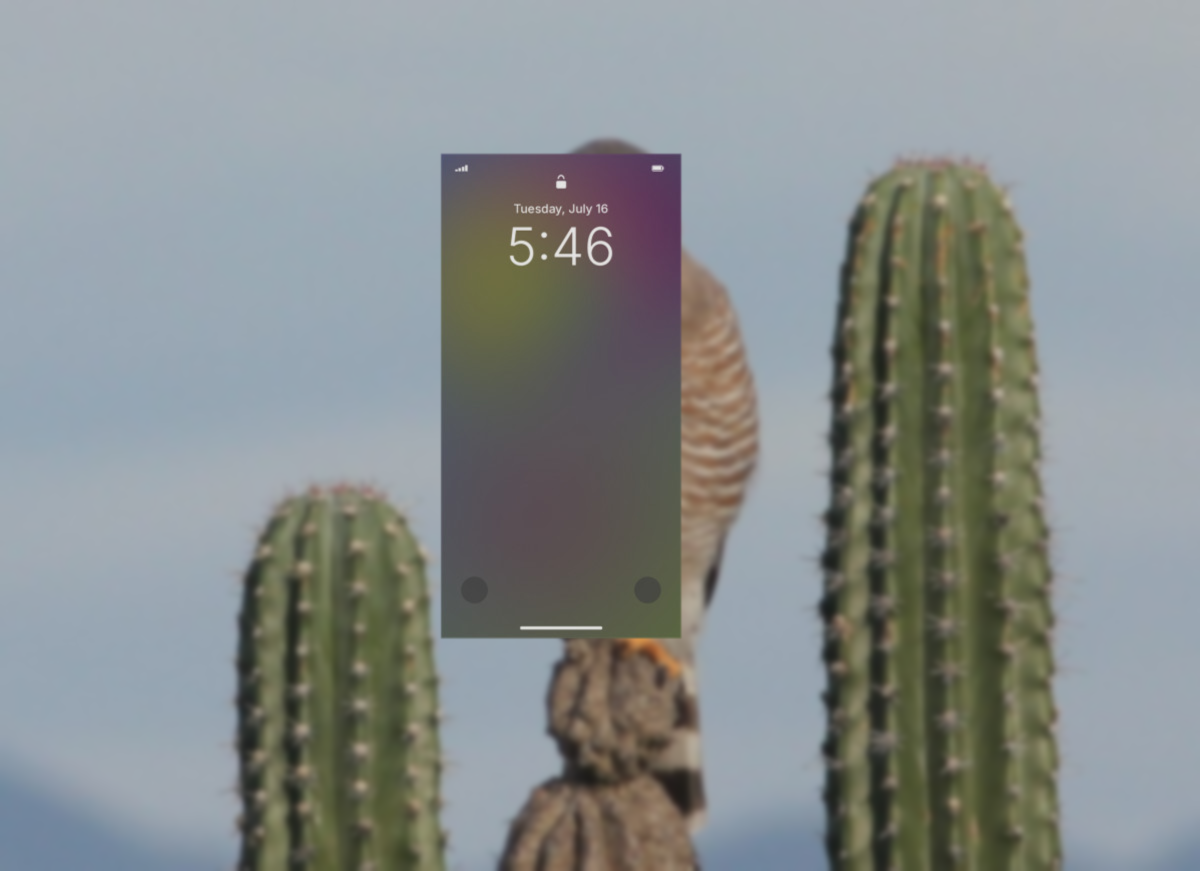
5:46
